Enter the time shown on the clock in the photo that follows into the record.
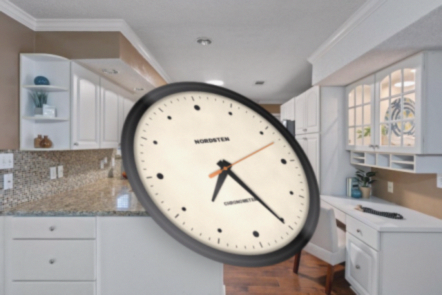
7:25:12
